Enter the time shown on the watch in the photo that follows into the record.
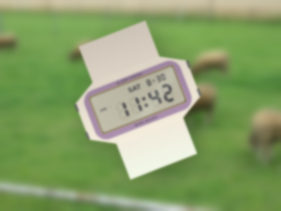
11:42
